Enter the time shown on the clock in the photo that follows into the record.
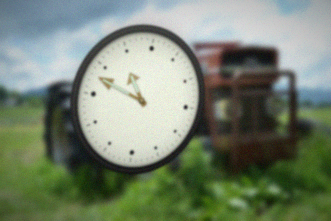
10:48
